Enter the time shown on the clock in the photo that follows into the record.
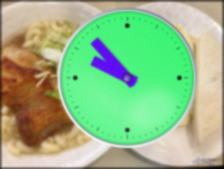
9:53
